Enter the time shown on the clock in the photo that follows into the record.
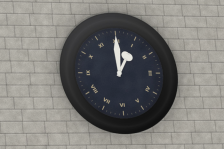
1:00
